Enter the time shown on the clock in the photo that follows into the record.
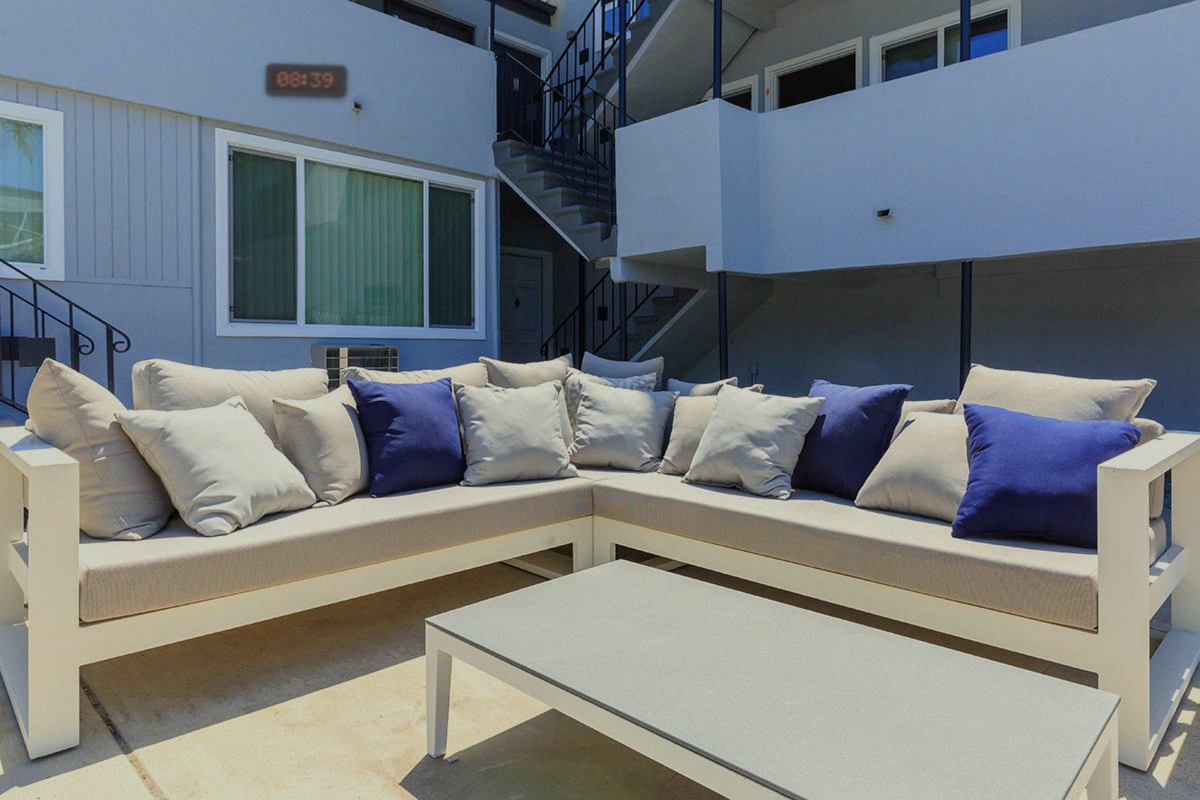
8:39
